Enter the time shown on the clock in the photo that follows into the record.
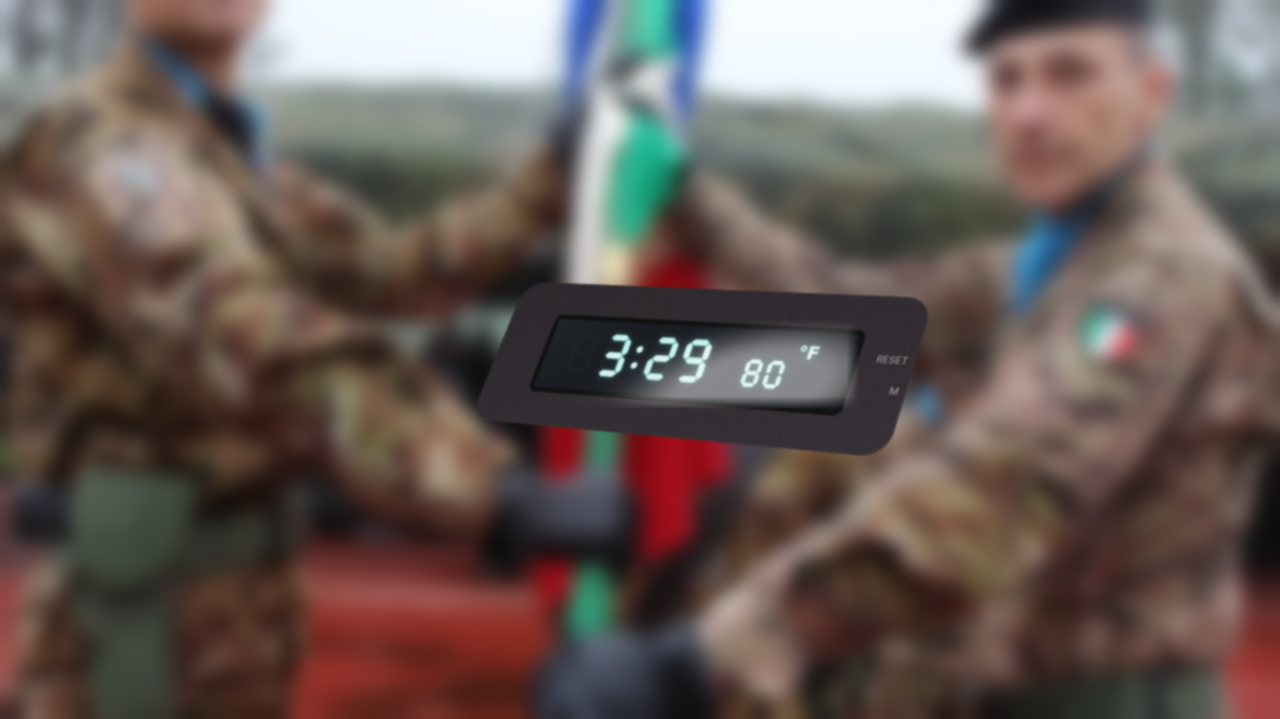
3:29
